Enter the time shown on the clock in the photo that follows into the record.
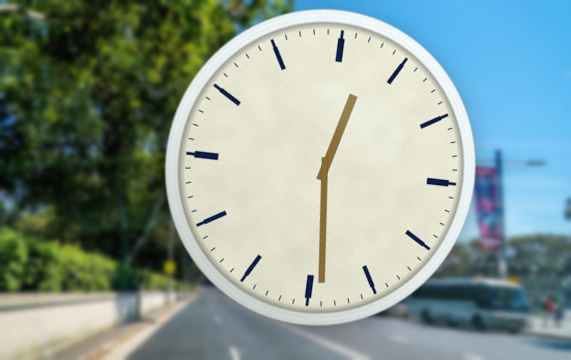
12:29
